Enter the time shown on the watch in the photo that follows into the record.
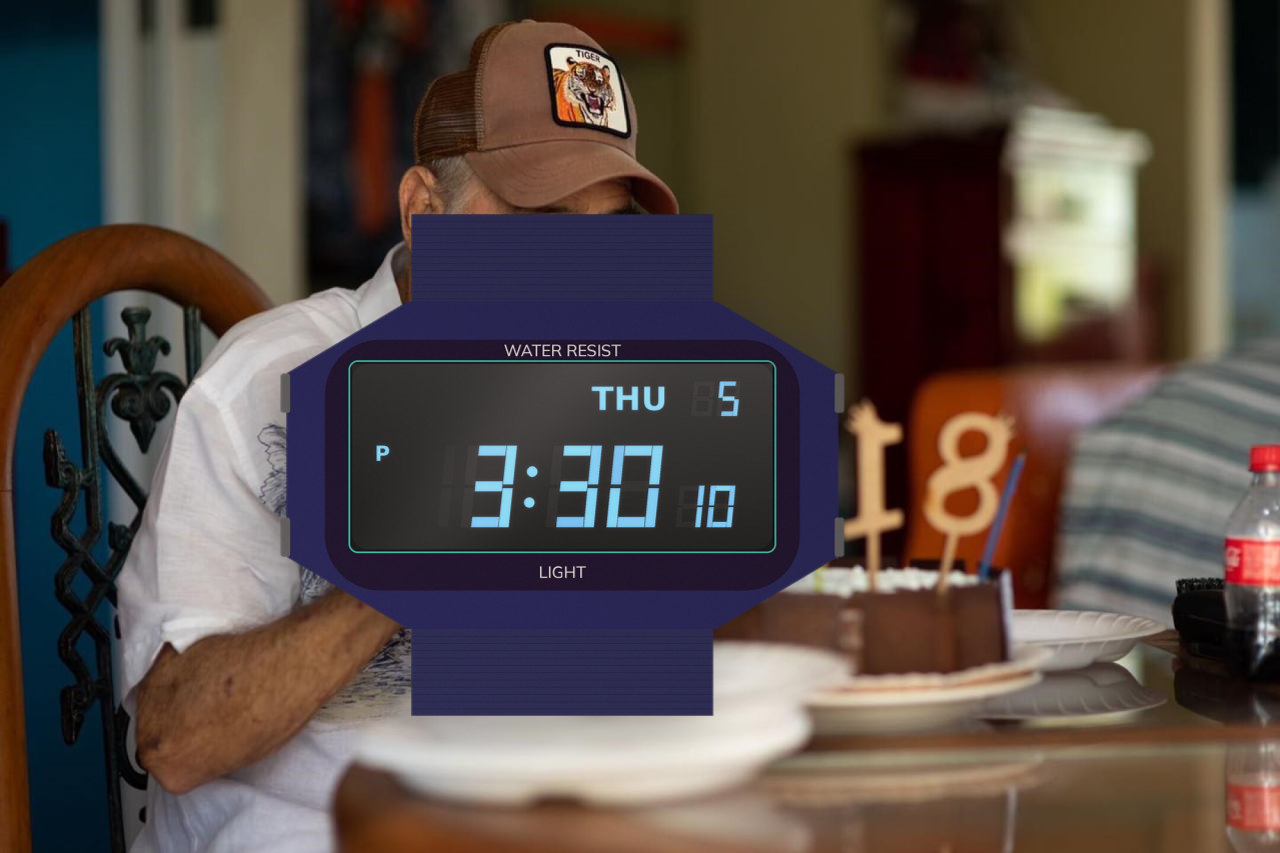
3:30:10
